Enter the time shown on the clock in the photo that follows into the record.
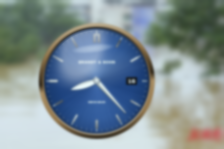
8:23
